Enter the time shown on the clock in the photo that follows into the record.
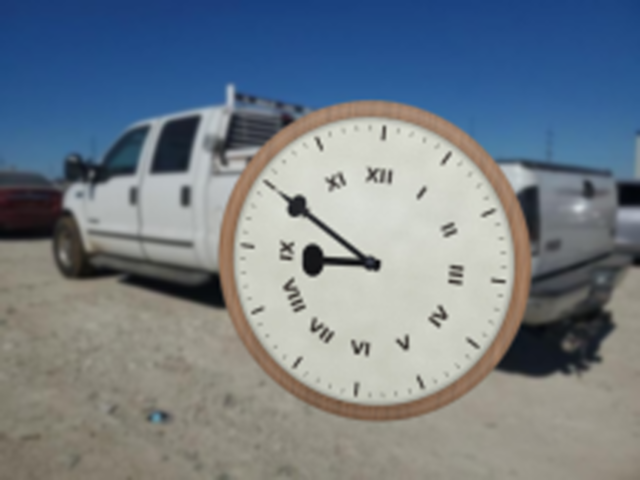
8:50
